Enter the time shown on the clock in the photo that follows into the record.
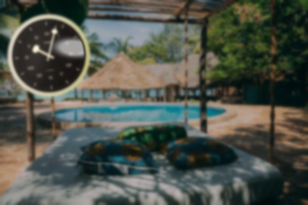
10:03
